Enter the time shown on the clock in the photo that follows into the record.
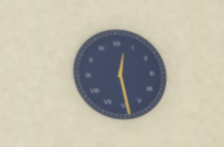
12:29
